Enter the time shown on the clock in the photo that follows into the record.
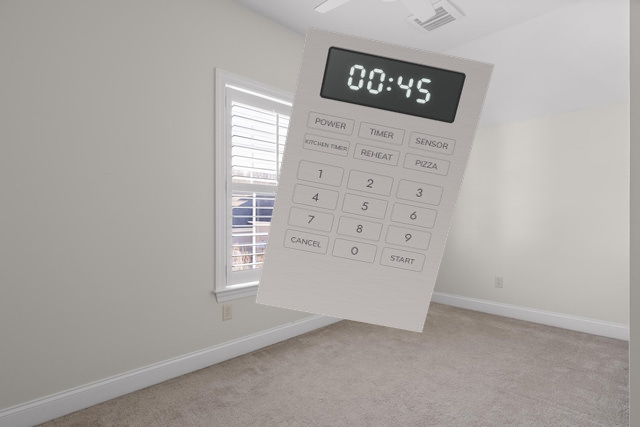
0:45
